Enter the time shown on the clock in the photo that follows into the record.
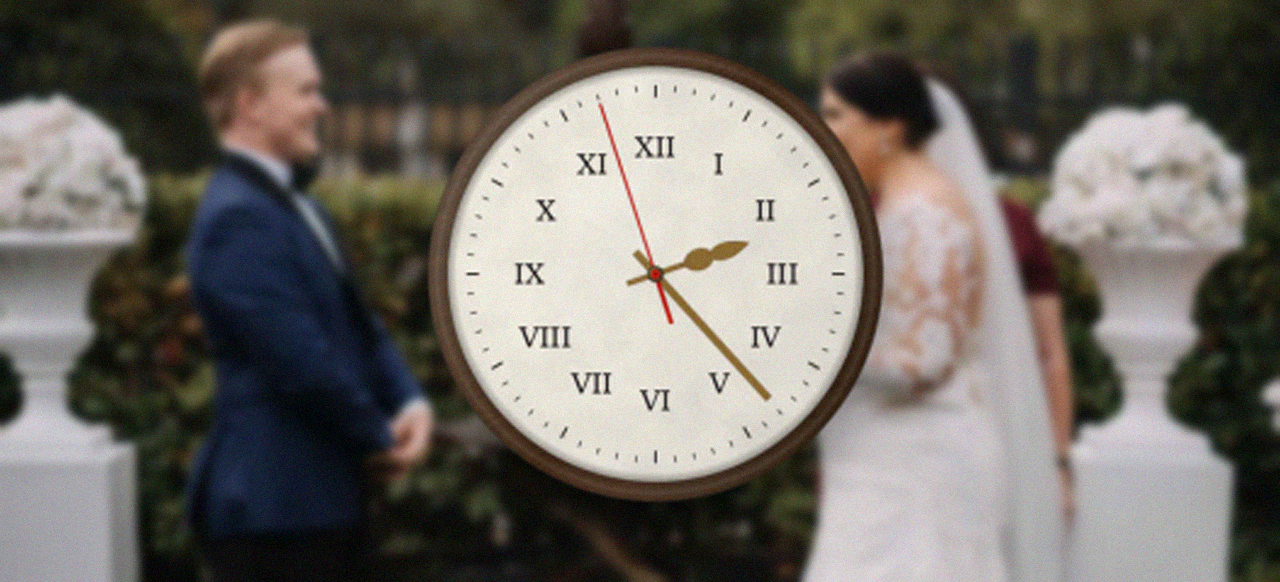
2:22:57
